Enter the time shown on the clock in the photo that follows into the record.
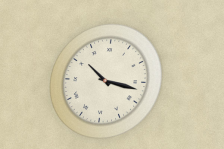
10:17
